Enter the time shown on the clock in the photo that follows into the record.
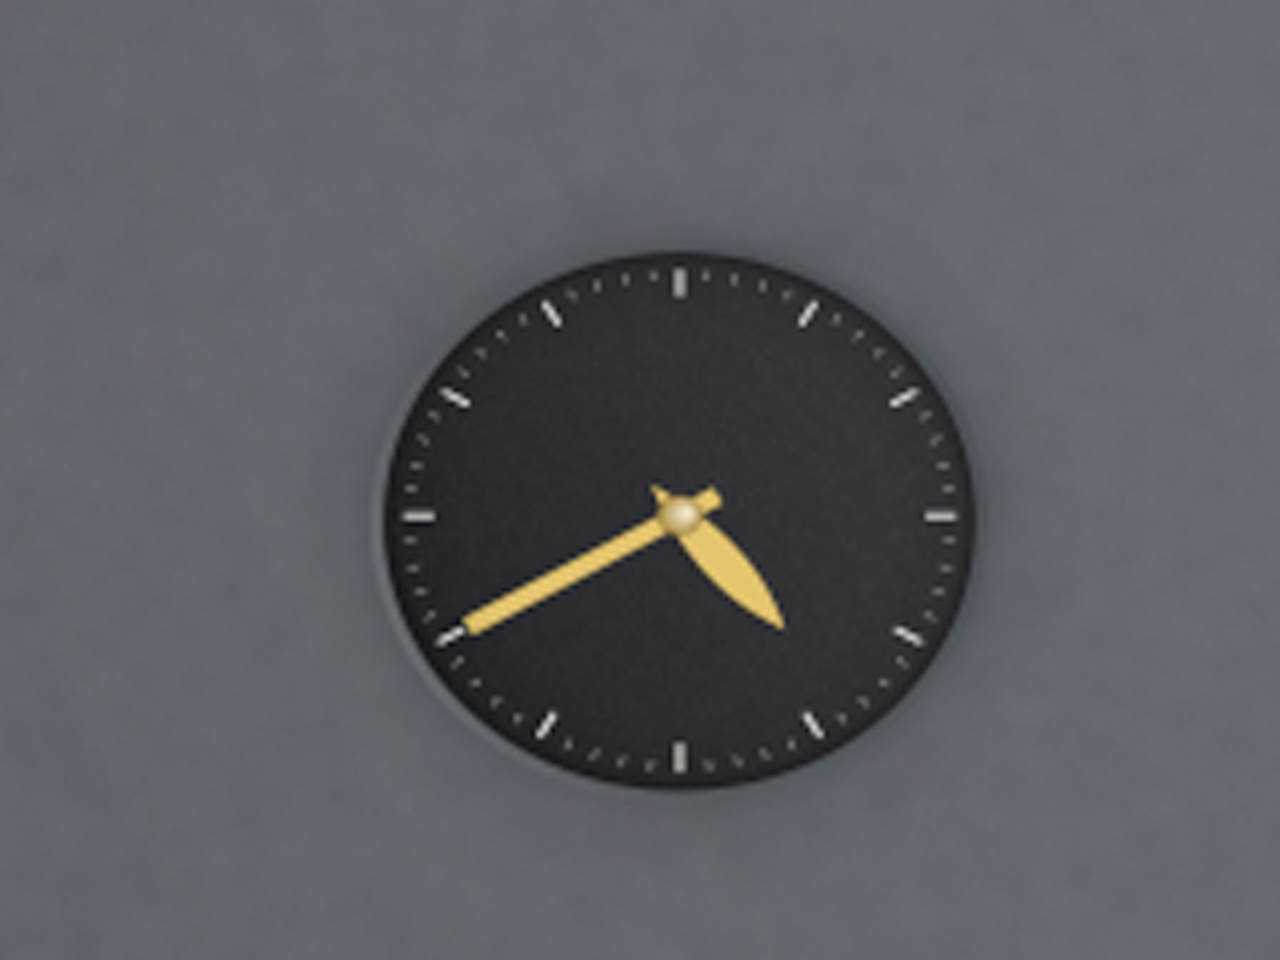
4:40
